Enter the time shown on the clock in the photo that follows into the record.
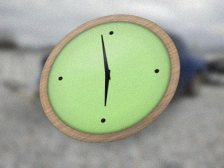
5:58
